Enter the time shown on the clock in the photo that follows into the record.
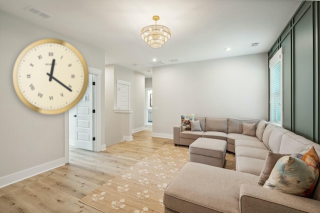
12:21
